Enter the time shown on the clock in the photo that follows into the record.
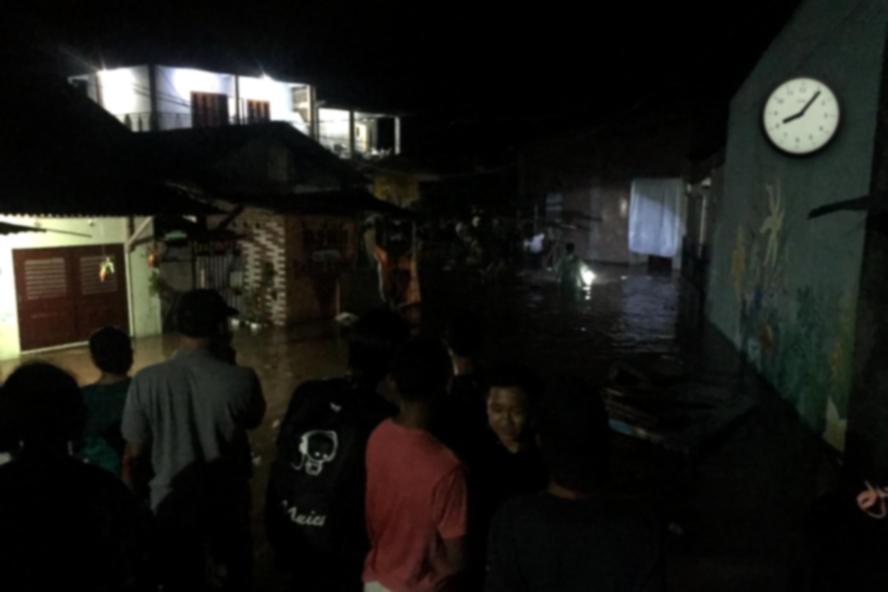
8:06
